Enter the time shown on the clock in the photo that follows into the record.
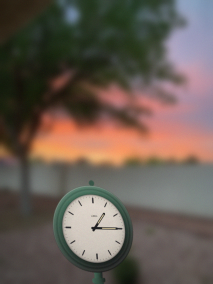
1:15
